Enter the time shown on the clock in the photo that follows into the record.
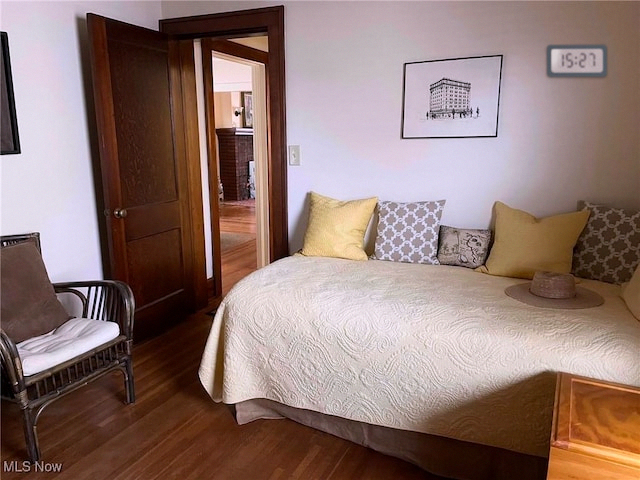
15:27
